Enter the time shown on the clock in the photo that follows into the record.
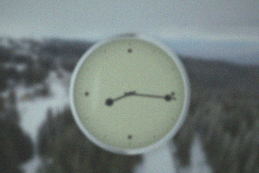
8:16
